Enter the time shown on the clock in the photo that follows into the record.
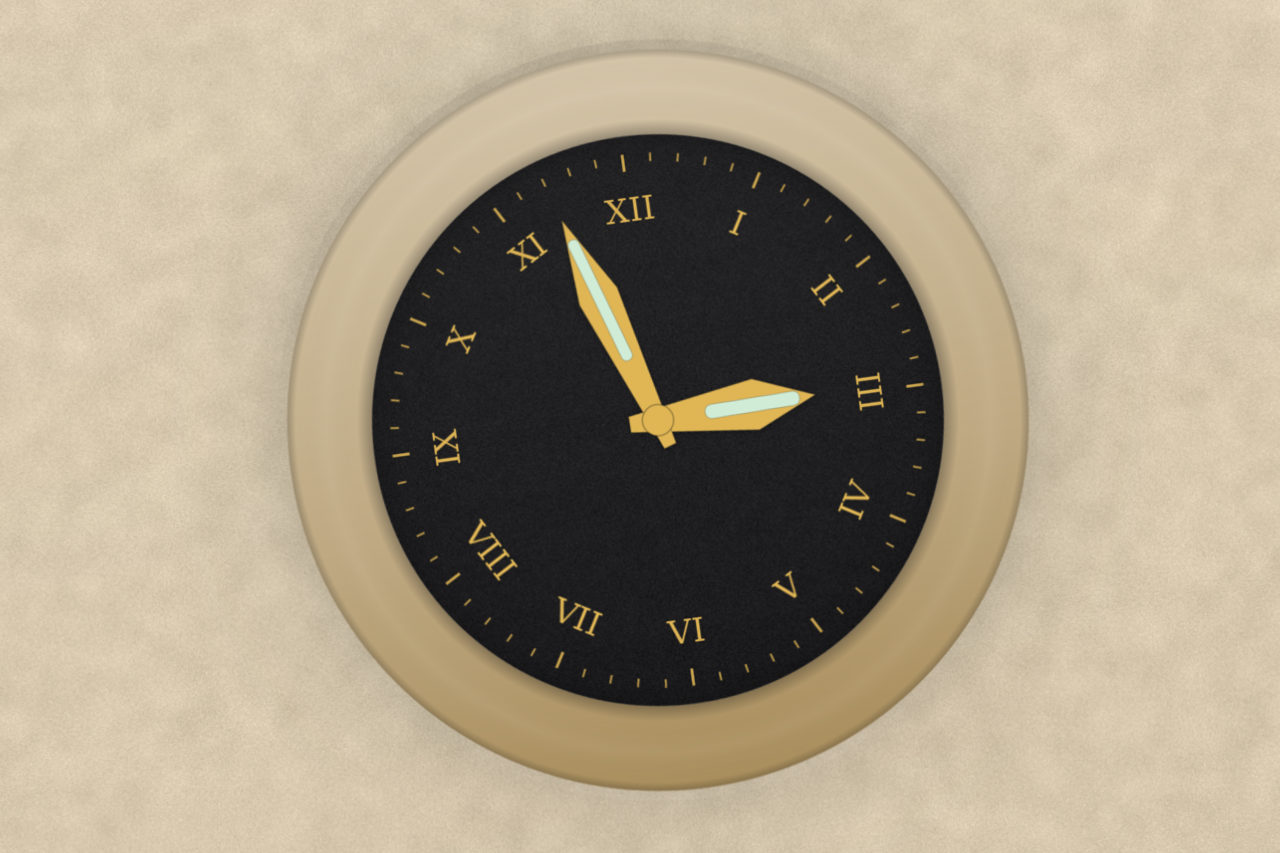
2:57
